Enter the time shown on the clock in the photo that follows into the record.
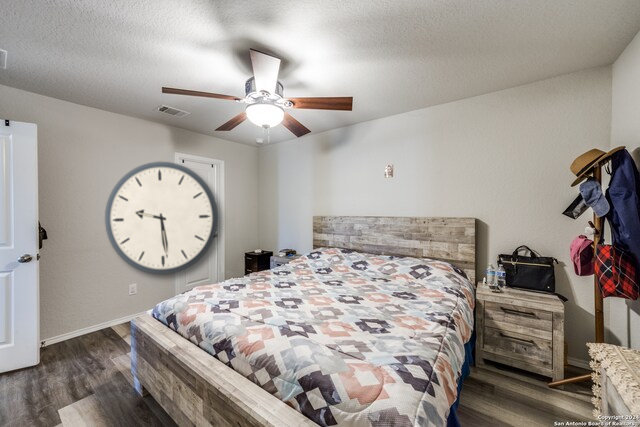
9:29
